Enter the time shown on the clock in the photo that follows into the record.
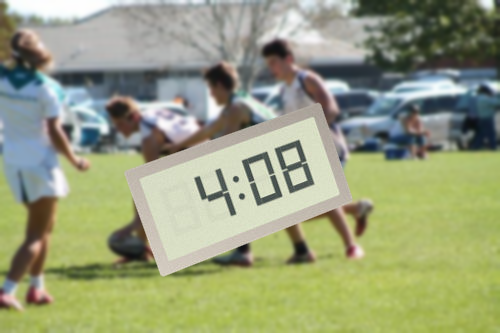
4:08
